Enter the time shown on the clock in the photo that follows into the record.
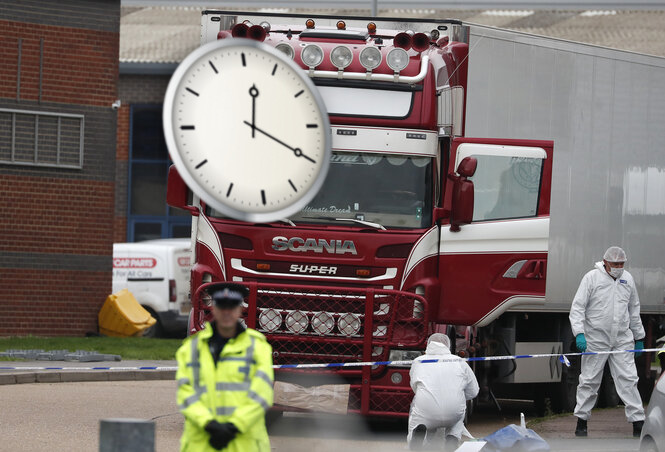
12:20
